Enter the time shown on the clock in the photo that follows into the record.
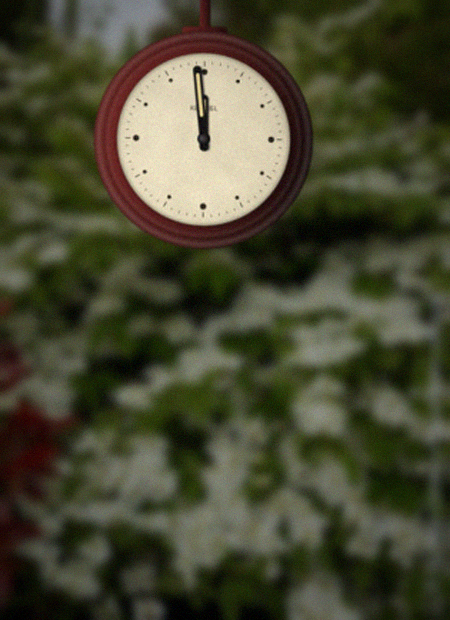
11:59
